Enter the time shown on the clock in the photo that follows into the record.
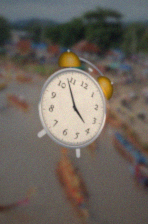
3:53
